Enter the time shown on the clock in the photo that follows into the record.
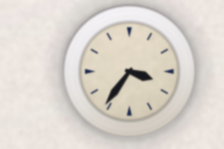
3:36
